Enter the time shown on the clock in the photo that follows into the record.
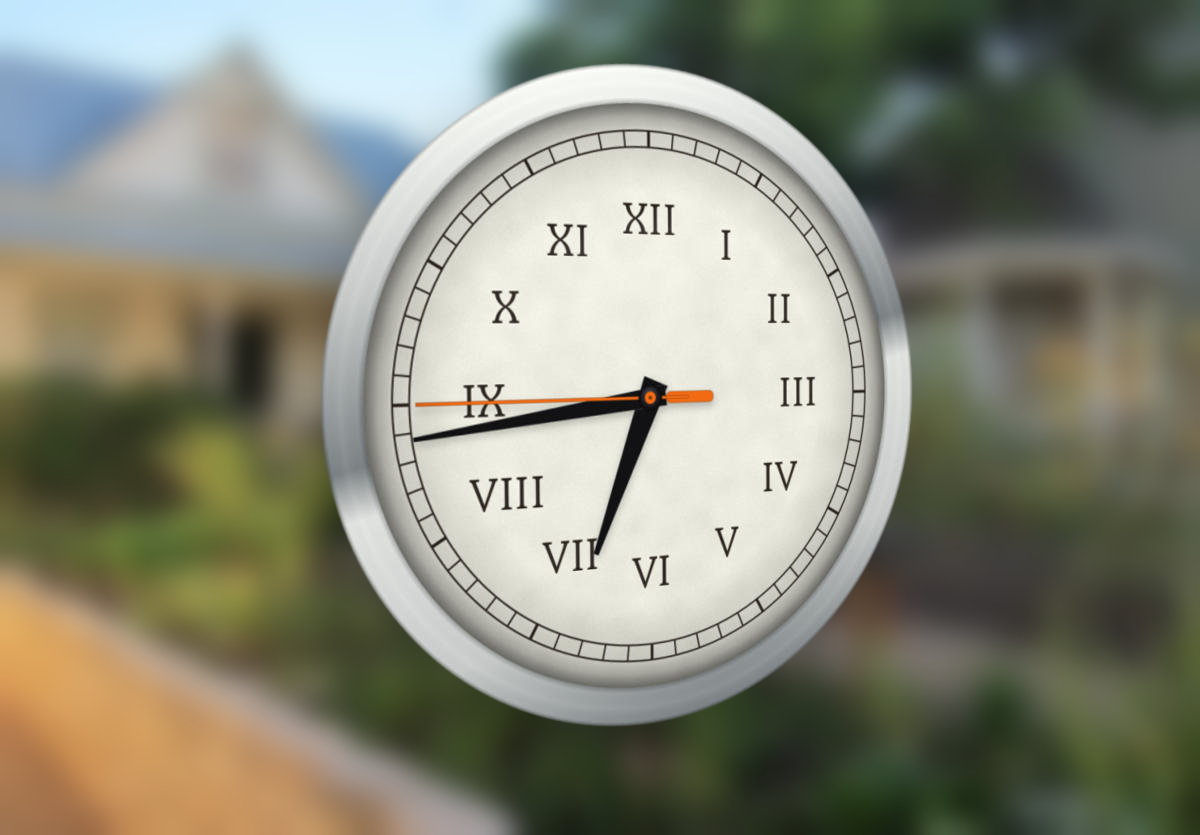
6:43:45
